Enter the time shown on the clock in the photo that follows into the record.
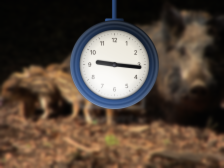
9:16
